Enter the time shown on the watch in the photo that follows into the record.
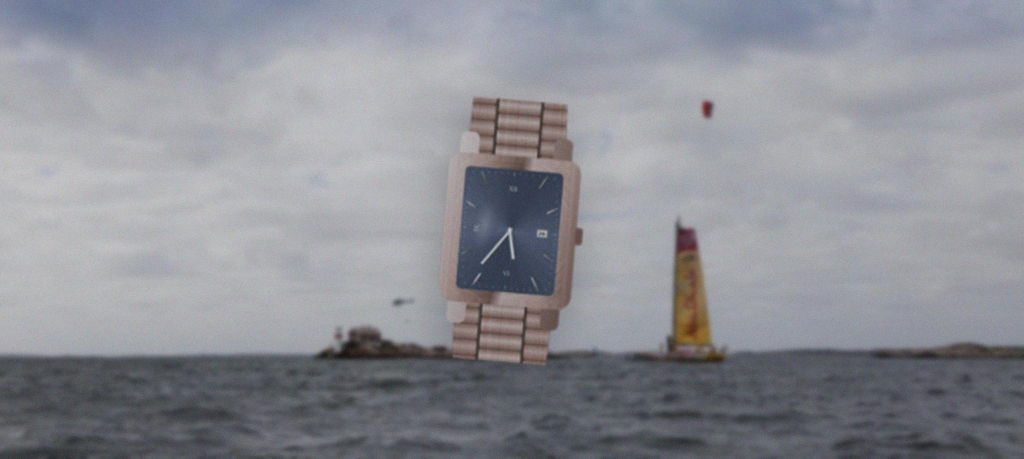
5:36
